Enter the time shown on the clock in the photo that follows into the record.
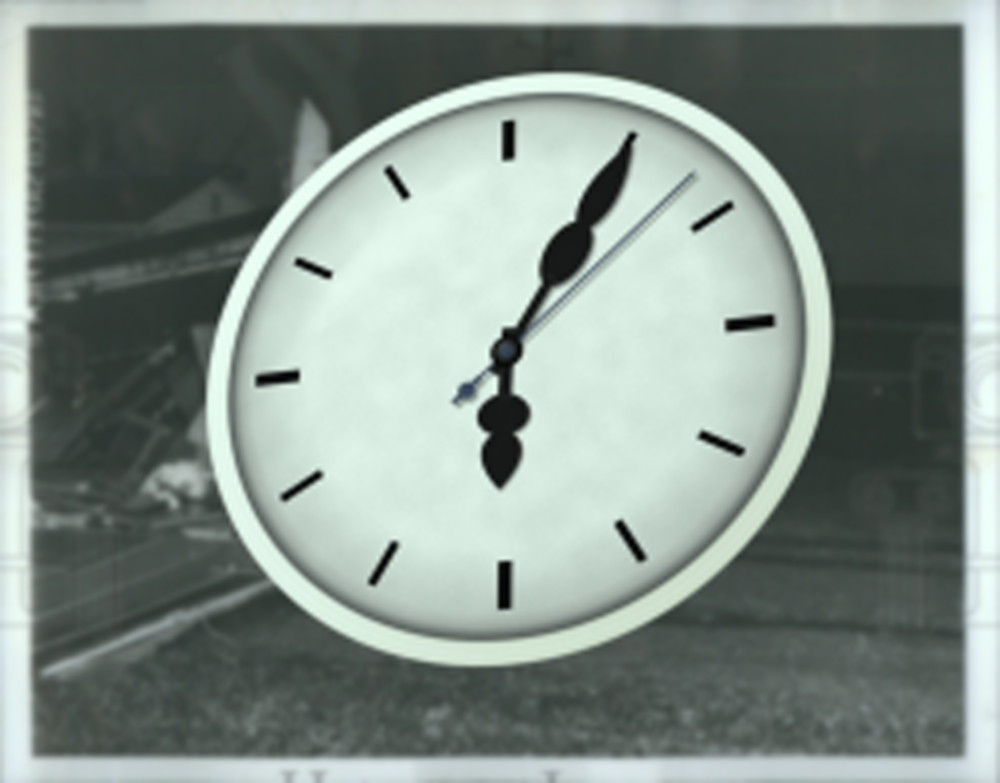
6:05:08
